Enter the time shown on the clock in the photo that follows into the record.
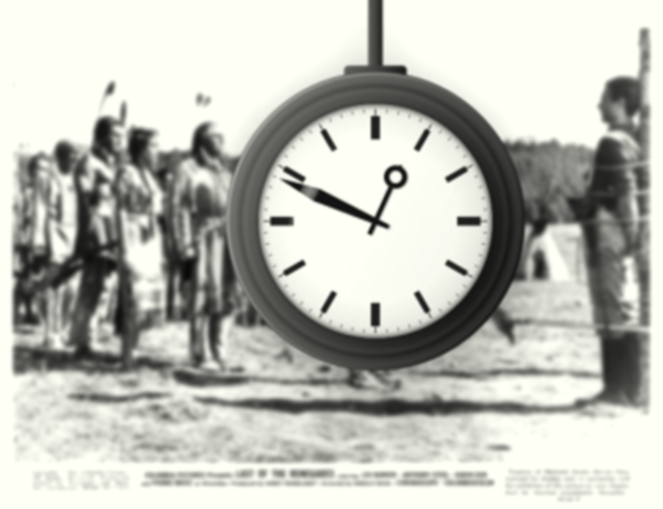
12:49
